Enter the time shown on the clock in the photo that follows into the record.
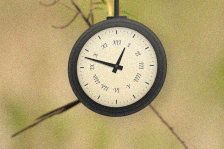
12:48
